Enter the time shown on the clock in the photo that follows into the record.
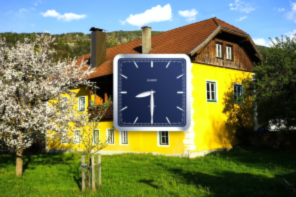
8:30
